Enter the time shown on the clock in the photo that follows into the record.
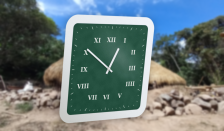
12:51
